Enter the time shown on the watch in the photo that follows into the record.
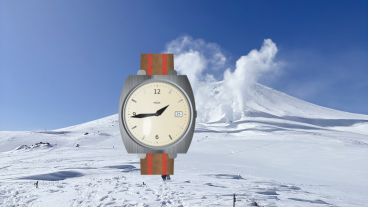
1:44
